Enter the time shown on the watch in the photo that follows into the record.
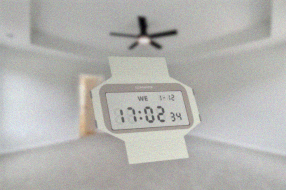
17:02:34
